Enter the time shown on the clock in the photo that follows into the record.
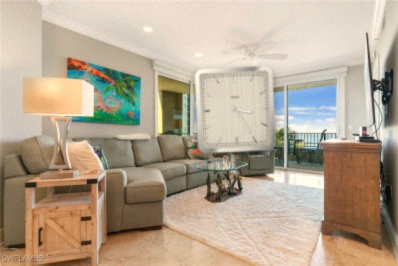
3:25
